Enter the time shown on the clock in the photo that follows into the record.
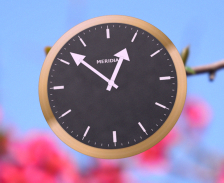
12:52
